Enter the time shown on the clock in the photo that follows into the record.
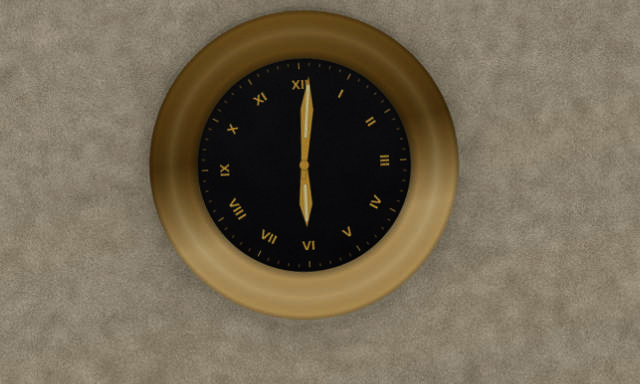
6:01
